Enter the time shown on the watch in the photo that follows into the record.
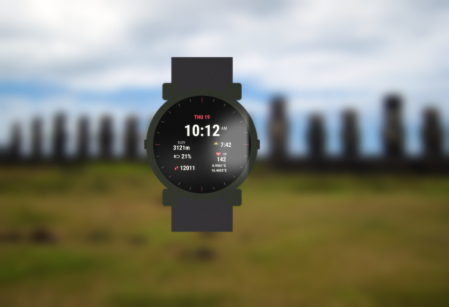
10:12
